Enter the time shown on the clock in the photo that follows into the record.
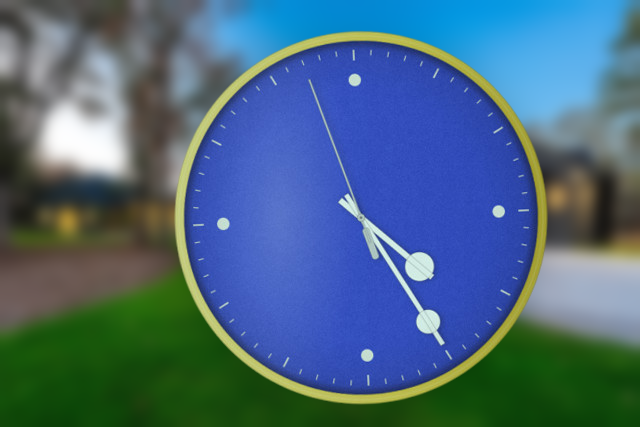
4:24:57
